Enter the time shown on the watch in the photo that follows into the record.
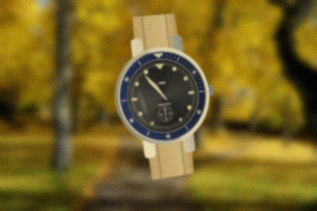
10:54
